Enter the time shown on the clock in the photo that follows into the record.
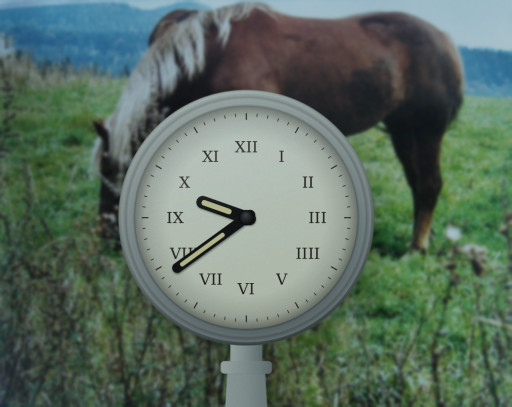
9:39
